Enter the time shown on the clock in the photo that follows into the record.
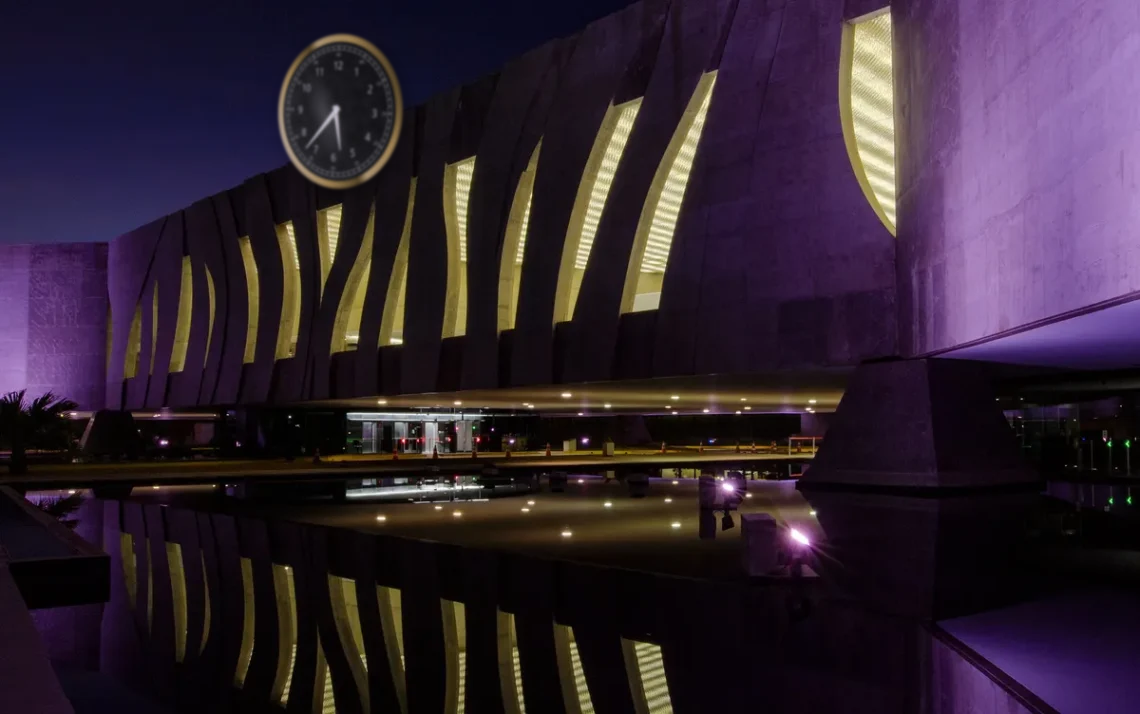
5:37
